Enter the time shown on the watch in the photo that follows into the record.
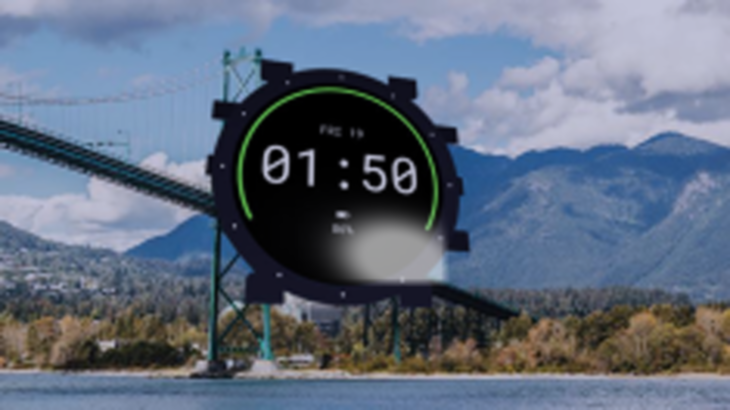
1:50
